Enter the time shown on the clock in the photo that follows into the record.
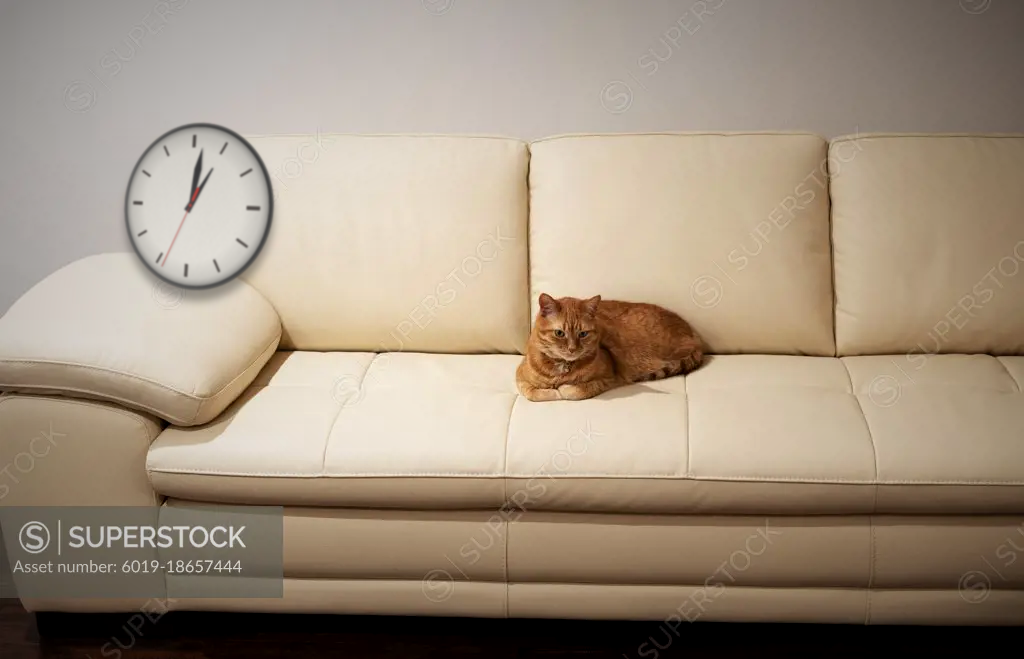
1:01:34
